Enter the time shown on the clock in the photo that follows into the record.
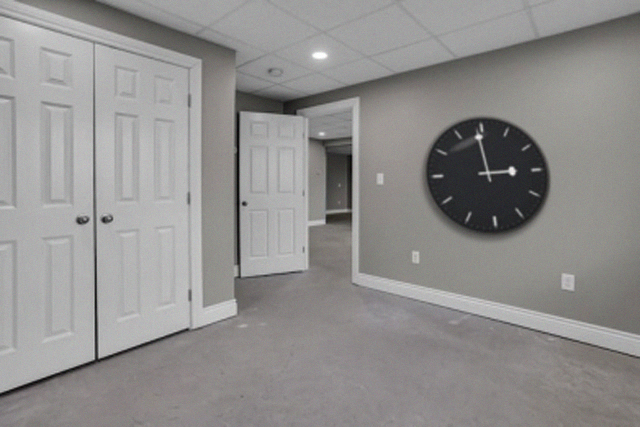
2:59
